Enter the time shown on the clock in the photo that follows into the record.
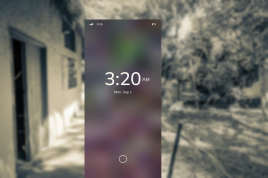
3:20
